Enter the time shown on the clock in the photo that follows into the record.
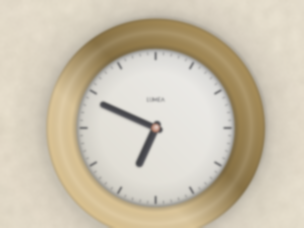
6:49
